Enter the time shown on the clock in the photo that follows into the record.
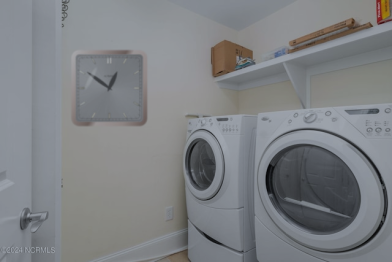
12:51
